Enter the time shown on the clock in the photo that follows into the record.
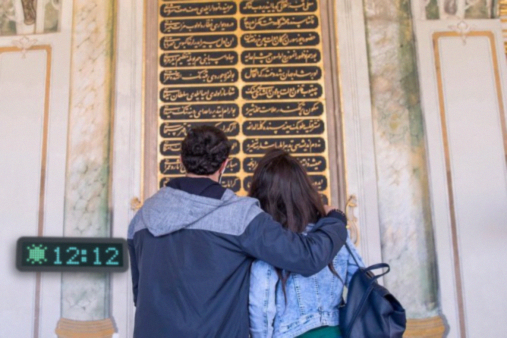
12:12
